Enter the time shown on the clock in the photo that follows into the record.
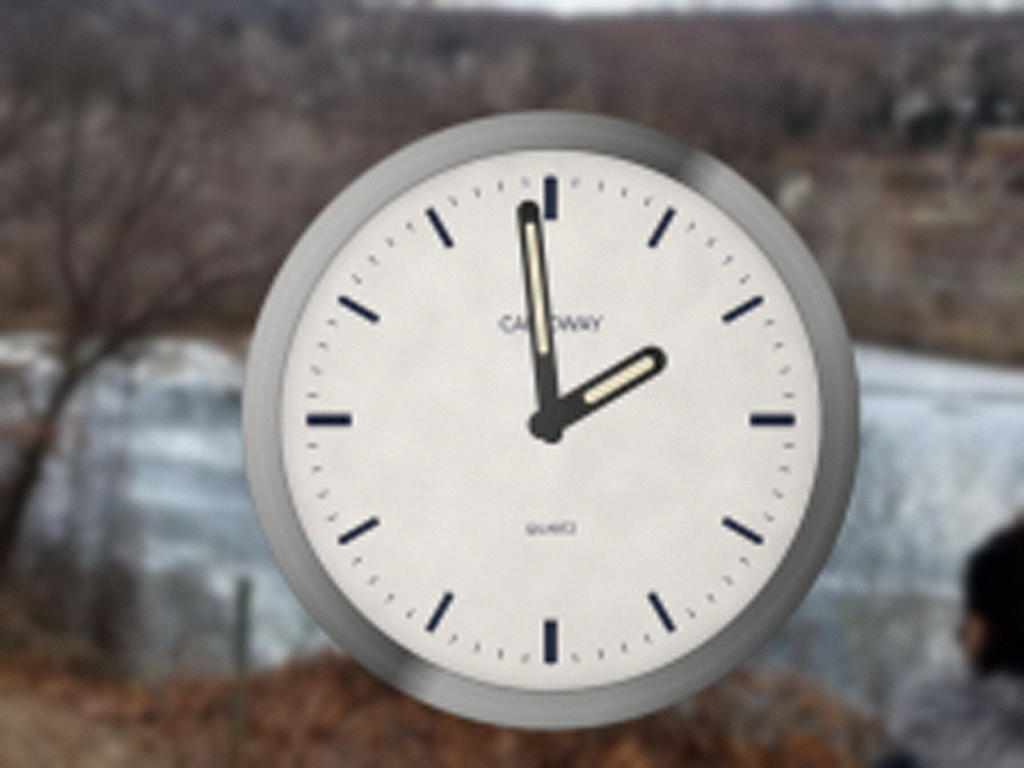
1:59
